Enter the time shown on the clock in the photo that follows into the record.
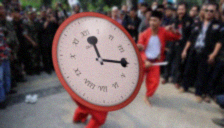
12:20
